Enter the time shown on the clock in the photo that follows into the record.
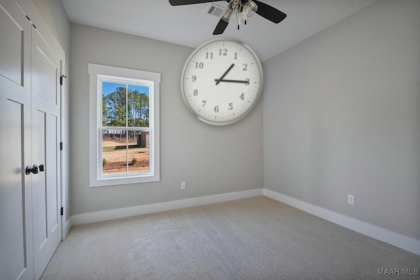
1:15
